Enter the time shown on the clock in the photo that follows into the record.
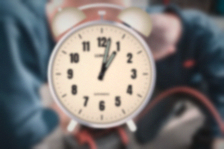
1:02
